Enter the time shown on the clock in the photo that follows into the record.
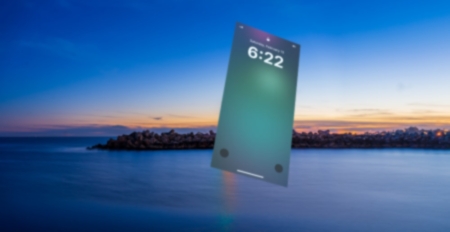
6:22
